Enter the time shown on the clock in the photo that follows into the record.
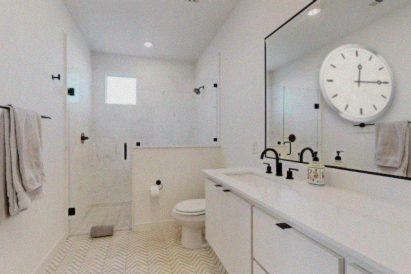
12:15
